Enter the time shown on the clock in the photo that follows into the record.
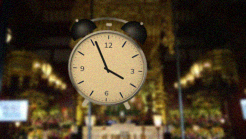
3:56
